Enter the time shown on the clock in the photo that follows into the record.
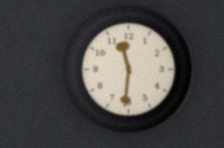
11:31
